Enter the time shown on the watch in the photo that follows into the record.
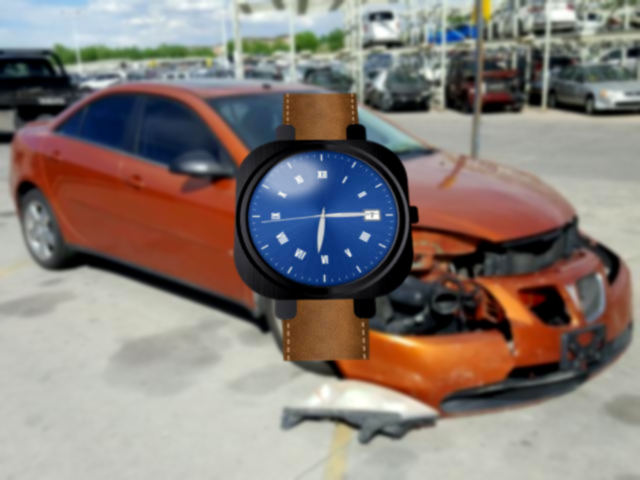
6:14:44
